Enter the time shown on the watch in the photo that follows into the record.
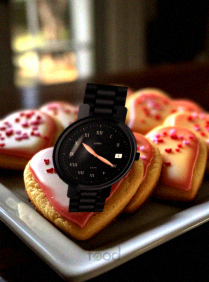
10:20
